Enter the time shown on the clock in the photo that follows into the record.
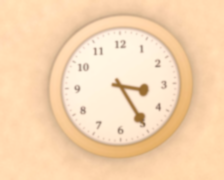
3:25
